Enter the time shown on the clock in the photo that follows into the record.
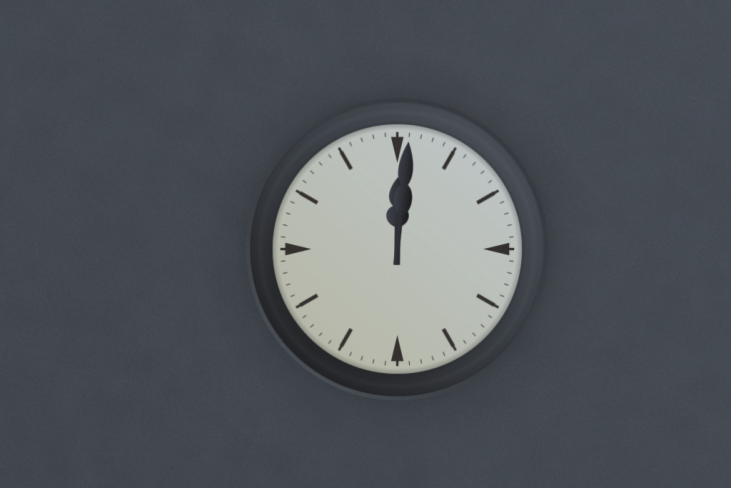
12:01
